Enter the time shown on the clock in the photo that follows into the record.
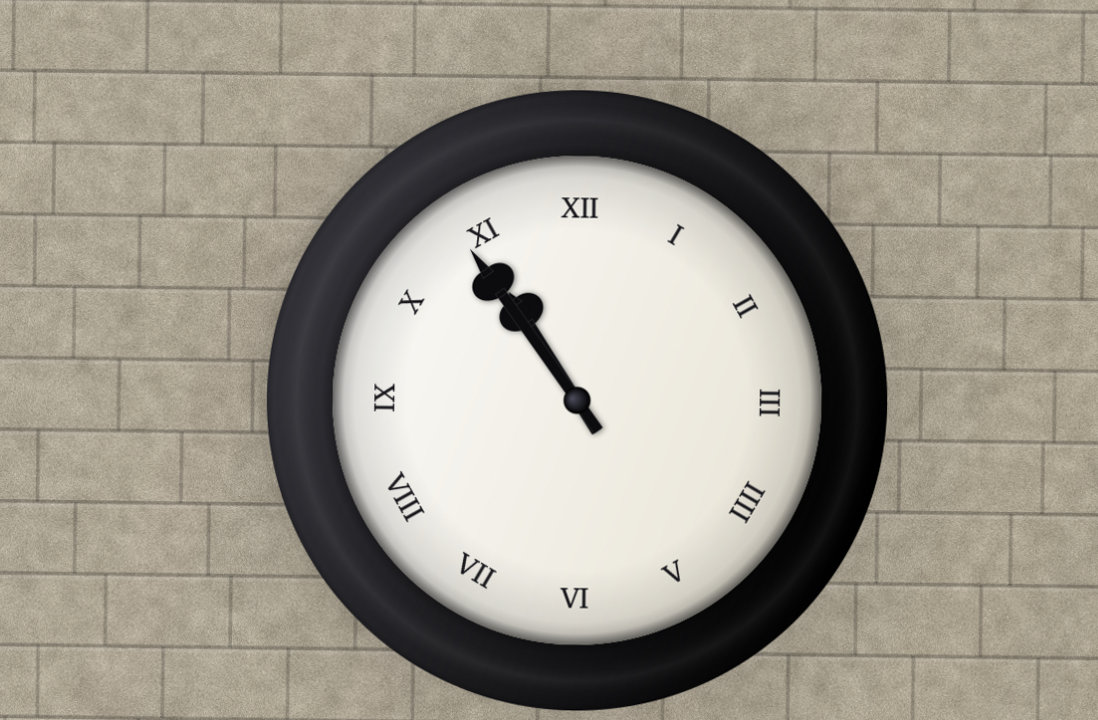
10:54
